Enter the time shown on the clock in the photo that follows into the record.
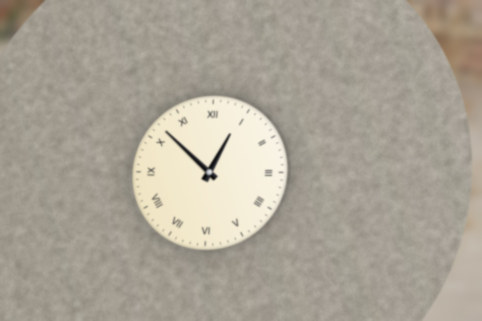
12:52
